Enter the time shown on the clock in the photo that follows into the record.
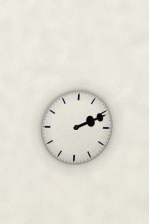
2:11
